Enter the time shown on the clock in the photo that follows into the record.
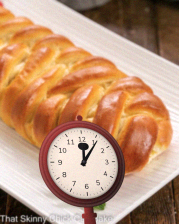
12:06
